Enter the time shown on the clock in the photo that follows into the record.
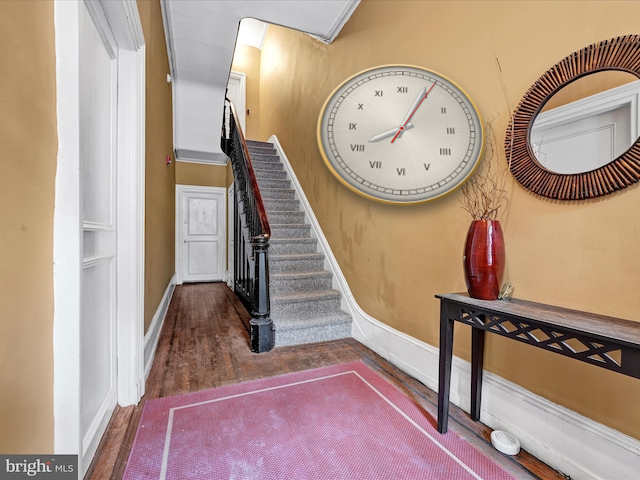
8:04:05
